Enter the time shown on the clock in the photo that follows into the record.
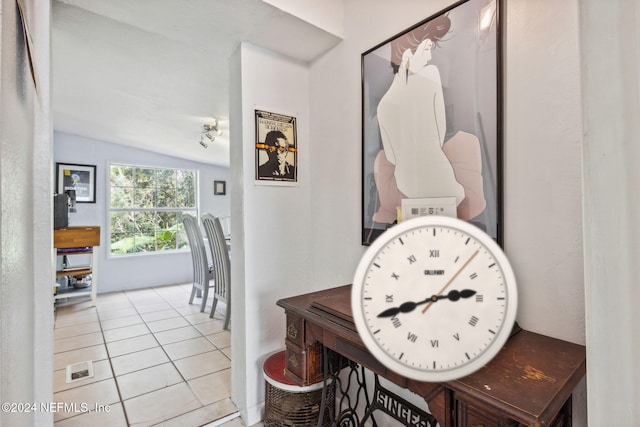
2:42:07
